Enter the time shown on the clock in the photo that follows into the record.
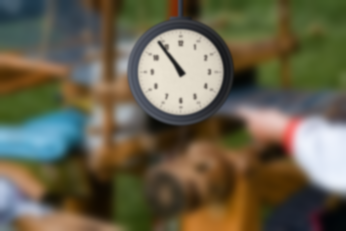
10:54
